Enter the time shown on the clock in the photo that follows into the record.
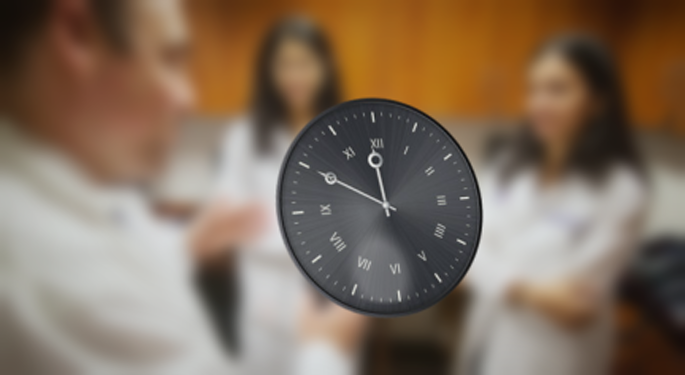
11:50
